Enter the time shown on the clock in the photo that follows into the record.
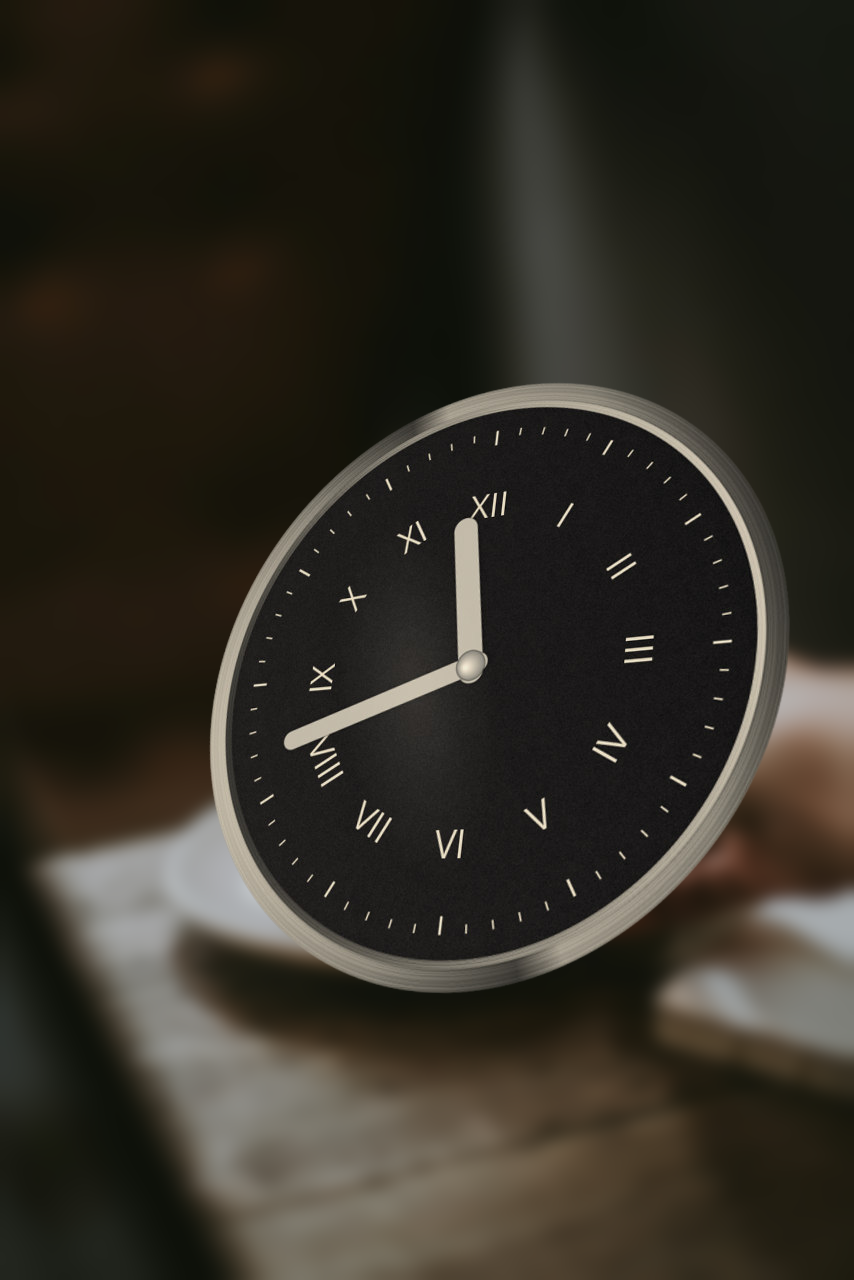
11:42
